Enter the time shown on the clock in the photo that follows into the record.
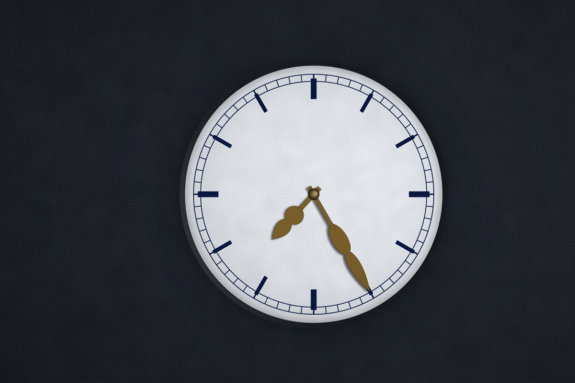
7:25
